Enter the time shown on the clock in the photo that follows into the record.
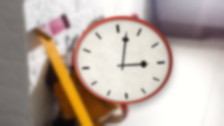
3:02
